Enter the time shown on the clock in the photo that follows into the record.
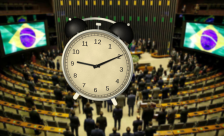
9:10
